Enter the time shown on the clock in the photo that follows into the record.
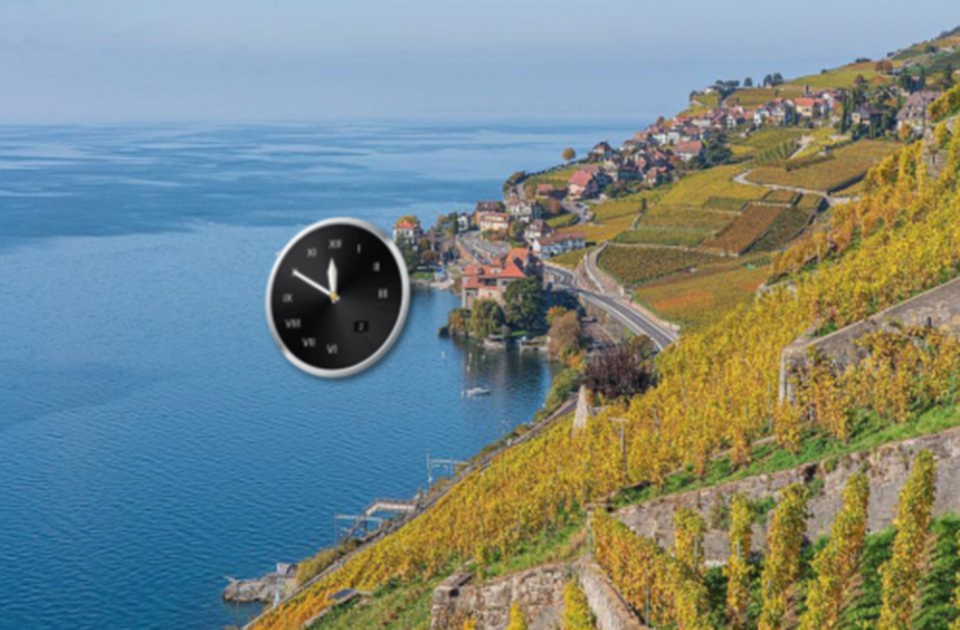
11:50
